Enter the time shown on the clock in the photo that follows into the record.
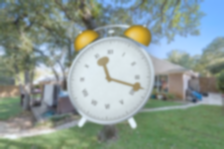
11:18
